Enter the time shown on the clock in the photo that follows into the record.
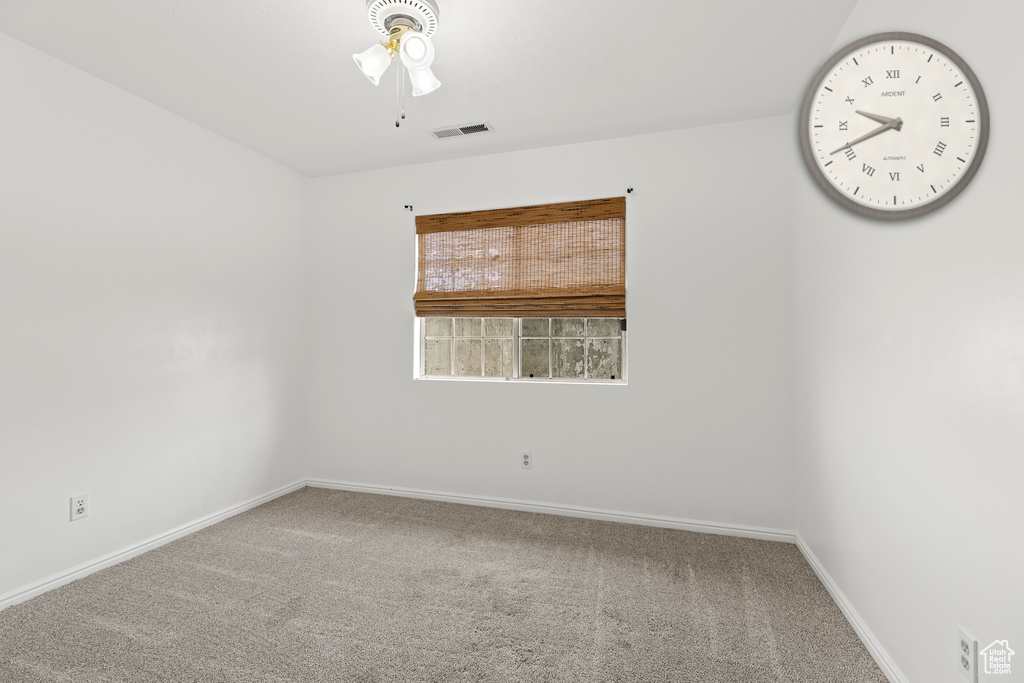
9:41
